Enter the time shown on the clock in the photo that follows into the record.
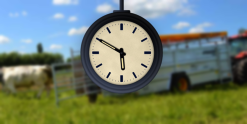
5:50
